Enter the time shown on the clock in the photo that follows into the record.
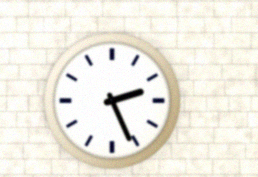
2:26
